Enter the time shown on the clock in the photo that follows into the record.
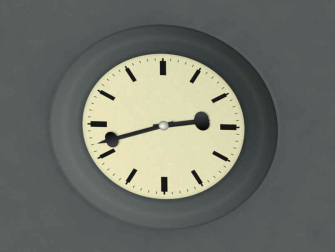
2:42
